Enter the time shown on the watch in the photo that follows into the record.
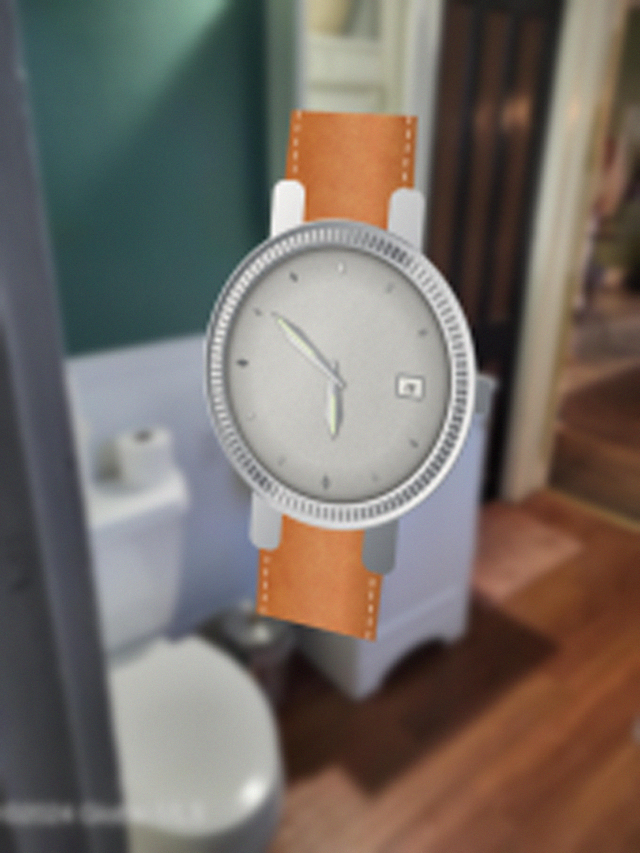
5:51
